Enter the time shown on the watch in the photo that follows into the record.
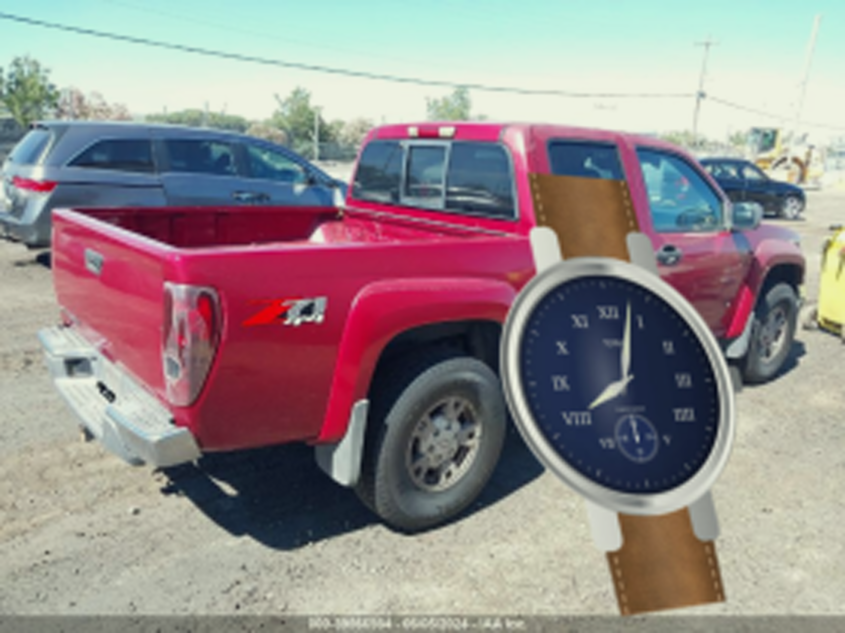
8:03
